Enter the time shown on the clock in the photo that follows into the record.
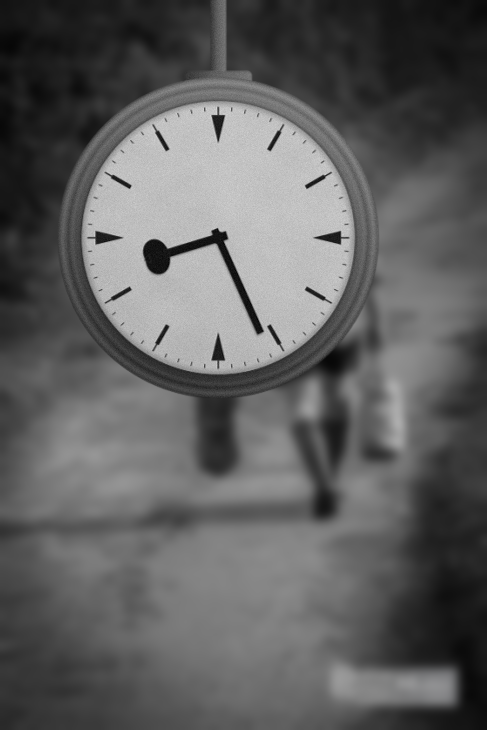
8:26
